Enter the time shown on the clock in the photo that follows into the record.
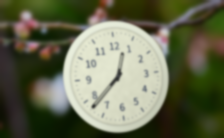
12:38
